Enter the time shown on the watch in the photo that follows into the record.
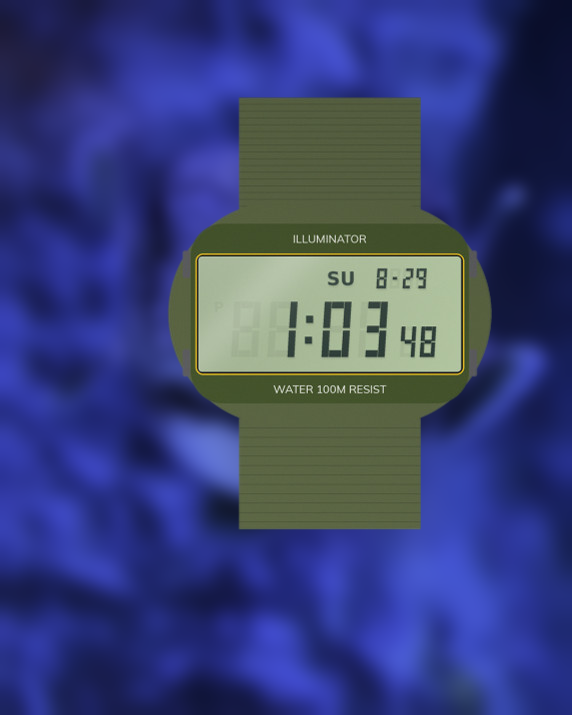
1:03:48
